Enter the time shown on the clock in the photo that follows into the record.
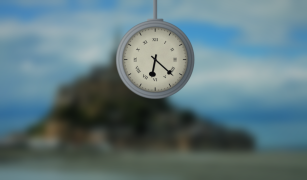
6:22
